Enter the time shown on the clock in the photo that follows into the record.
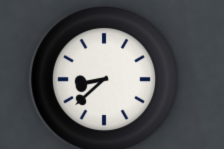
8:38
